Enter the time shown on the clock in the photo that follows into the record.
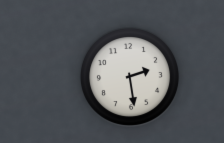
2:29
